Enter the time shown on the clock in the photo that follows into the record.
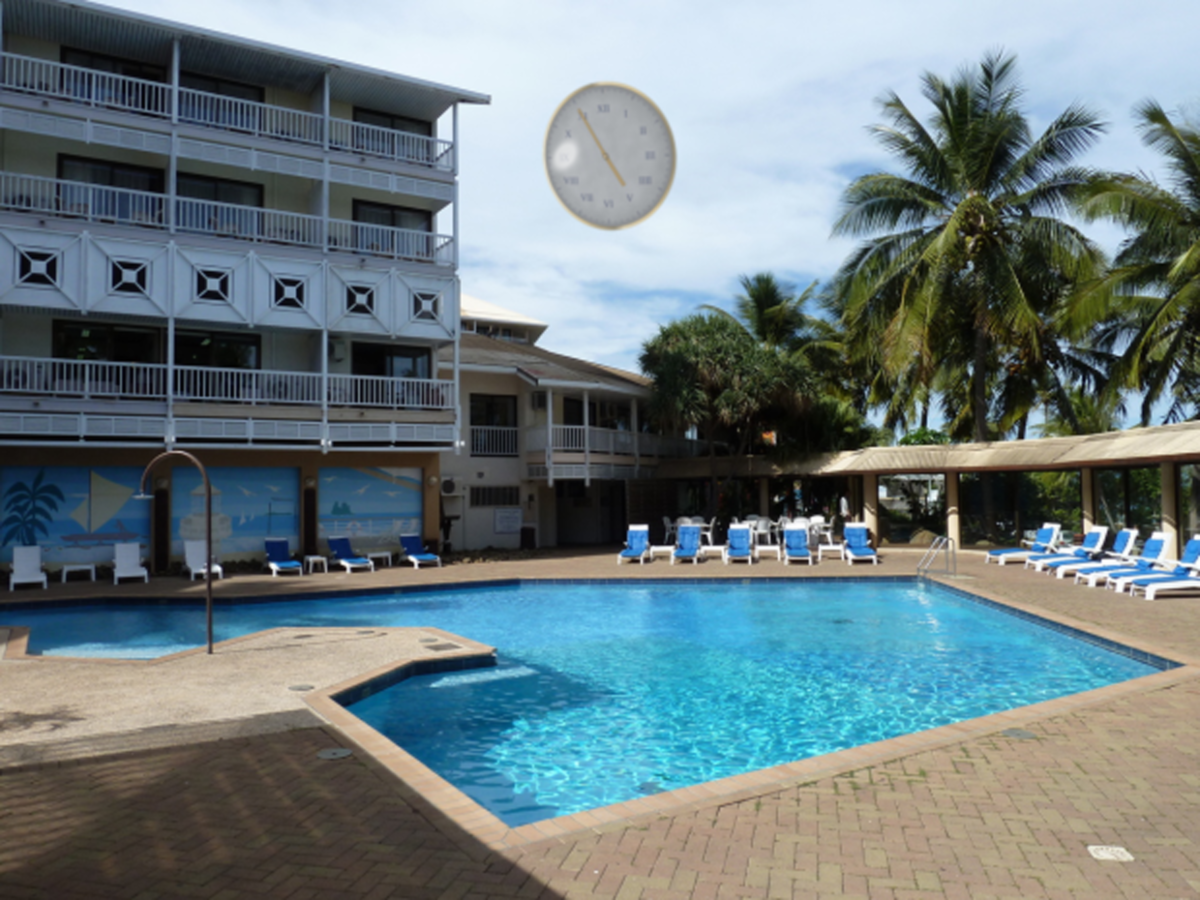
4:55
